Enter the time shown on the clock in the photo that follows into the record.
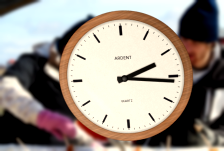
2:16
